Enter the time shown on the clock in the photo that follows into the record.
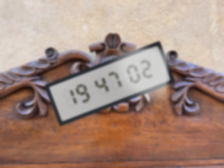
19:47:02
